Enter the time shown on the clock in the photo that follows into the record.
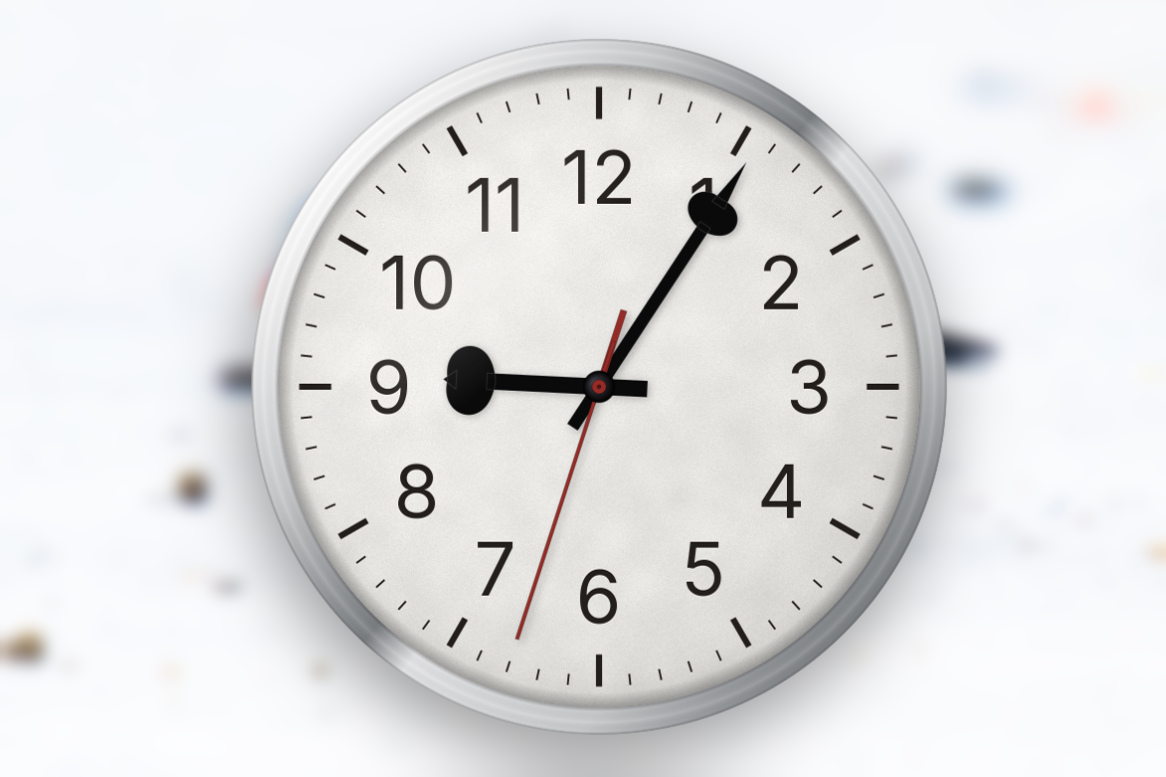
9:05:33
